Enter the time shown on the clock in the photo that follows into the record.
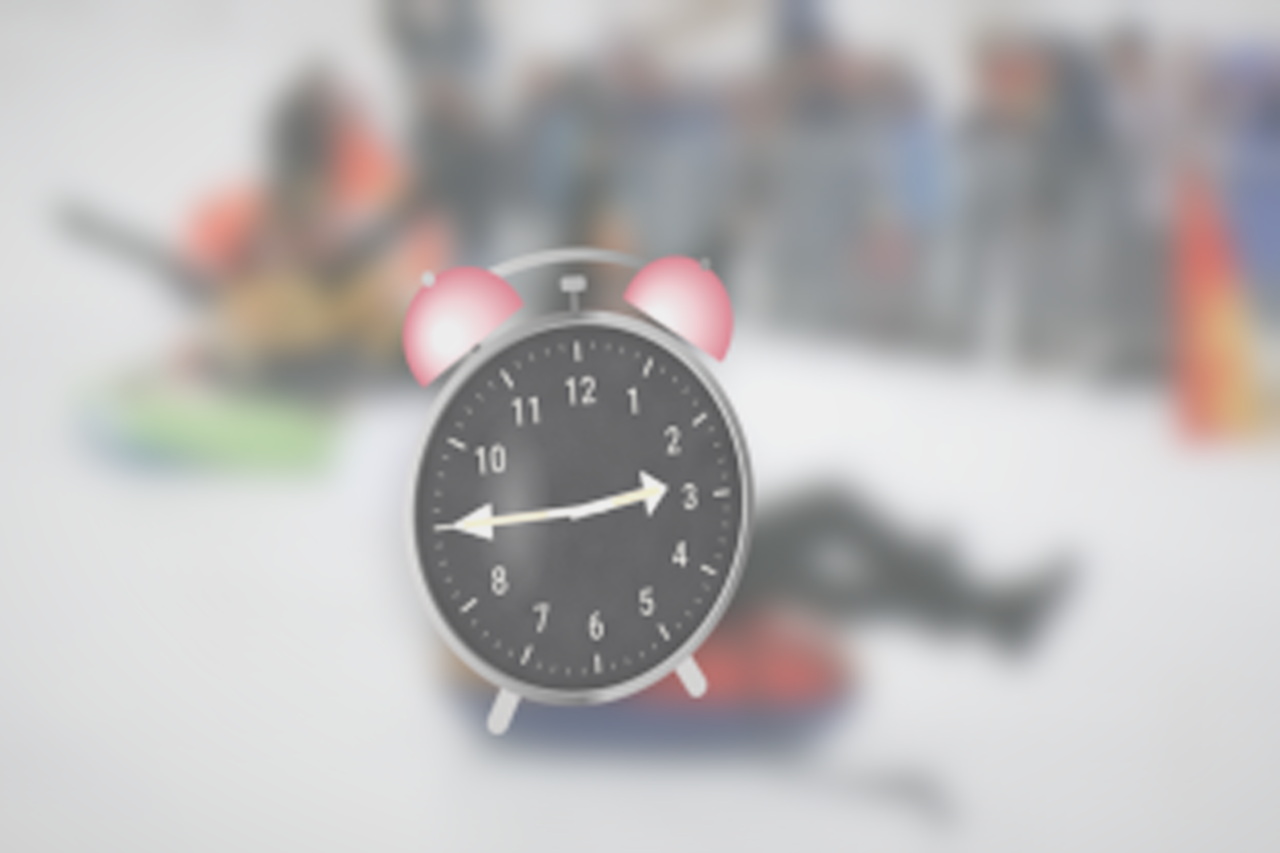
2:45
